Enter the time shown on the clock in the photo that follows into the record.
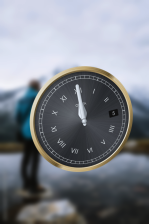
12:00
